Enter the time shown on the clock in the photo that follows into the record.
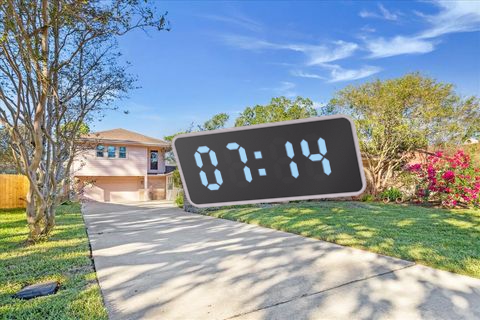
7:14
